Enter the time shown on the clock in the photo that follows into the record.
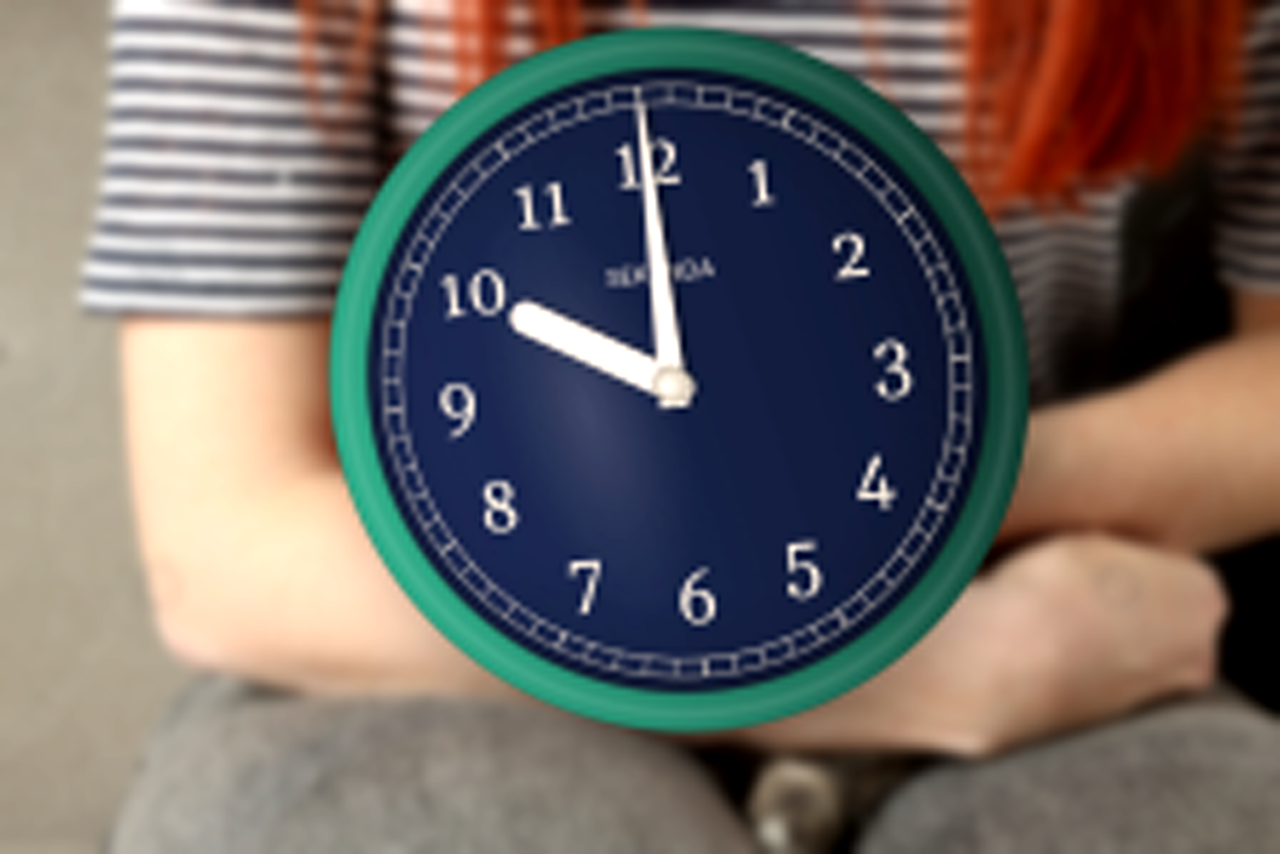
10:00
